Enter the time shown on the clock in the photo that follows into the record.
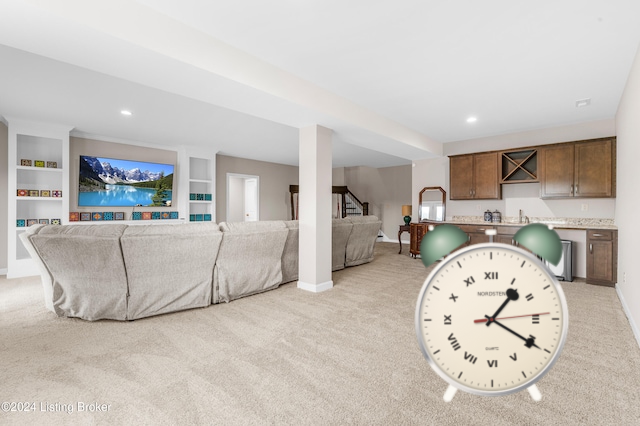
1:20:14
